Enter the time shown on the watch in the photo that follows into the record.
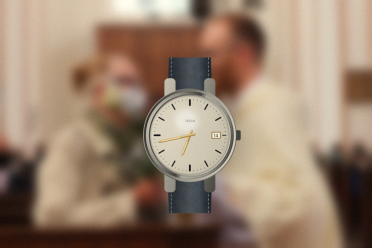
6:43
